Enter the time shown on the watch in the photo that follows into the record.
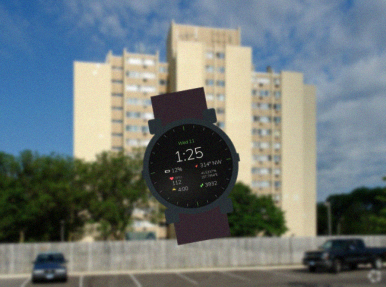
1:25
